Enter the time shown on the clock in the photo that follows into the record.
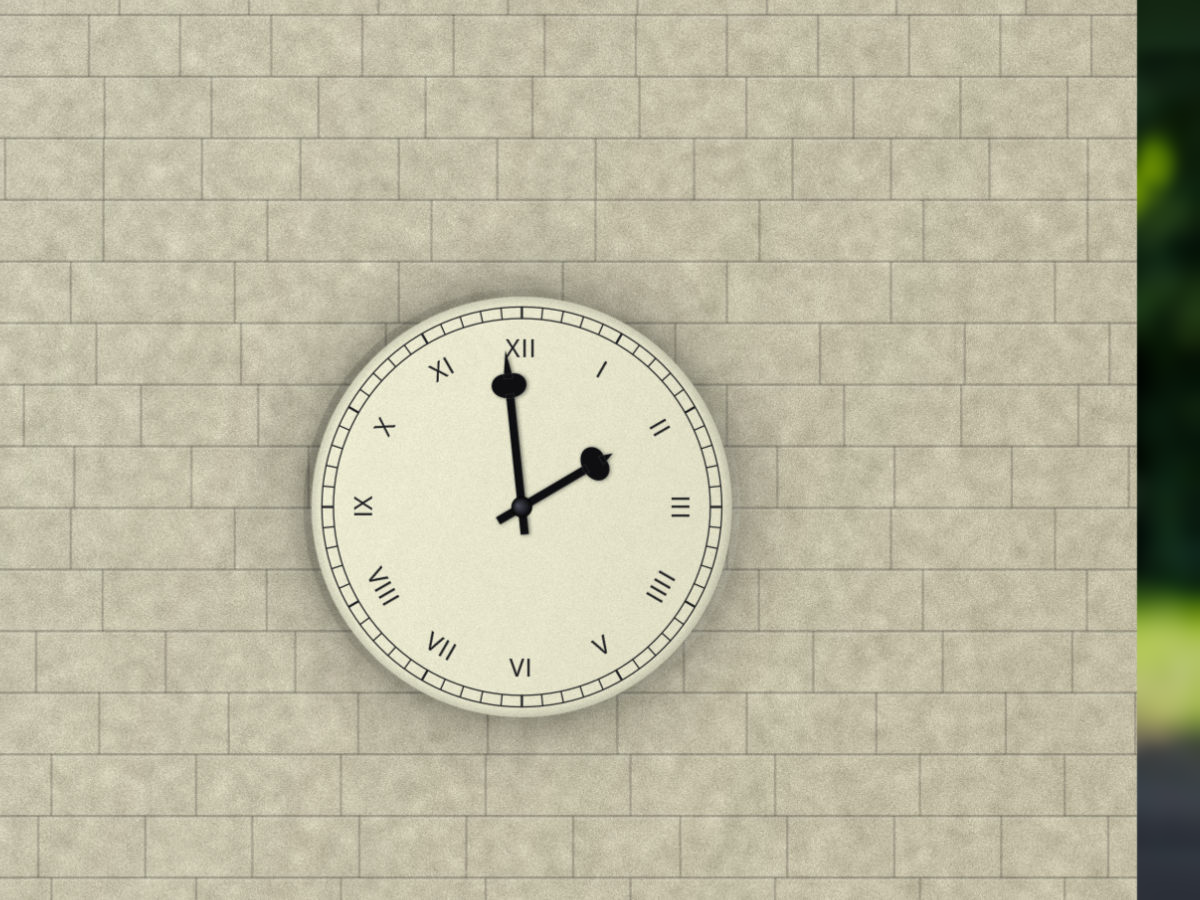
1:59
